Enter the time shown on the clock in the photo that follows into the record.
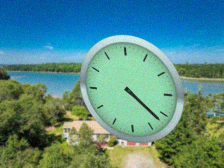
4:22
